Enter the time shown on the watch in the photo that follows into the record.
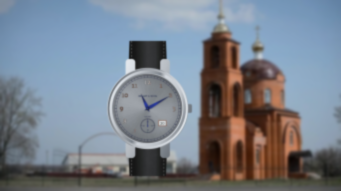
11:10
